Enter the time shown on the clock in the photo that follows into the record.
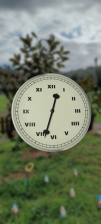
12:33
